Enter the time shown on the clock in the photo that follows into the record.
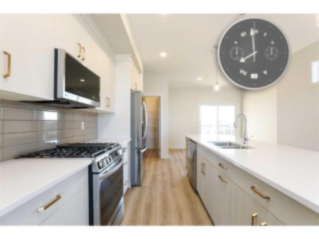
7:59
